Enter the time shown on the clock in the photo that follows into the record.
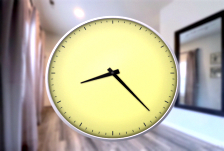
8:23
